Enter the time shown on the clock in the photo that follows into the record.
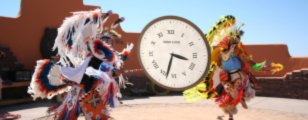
3:33
